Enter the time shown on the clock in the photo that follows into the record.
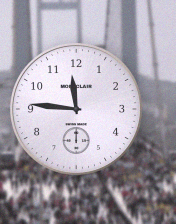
11:46
